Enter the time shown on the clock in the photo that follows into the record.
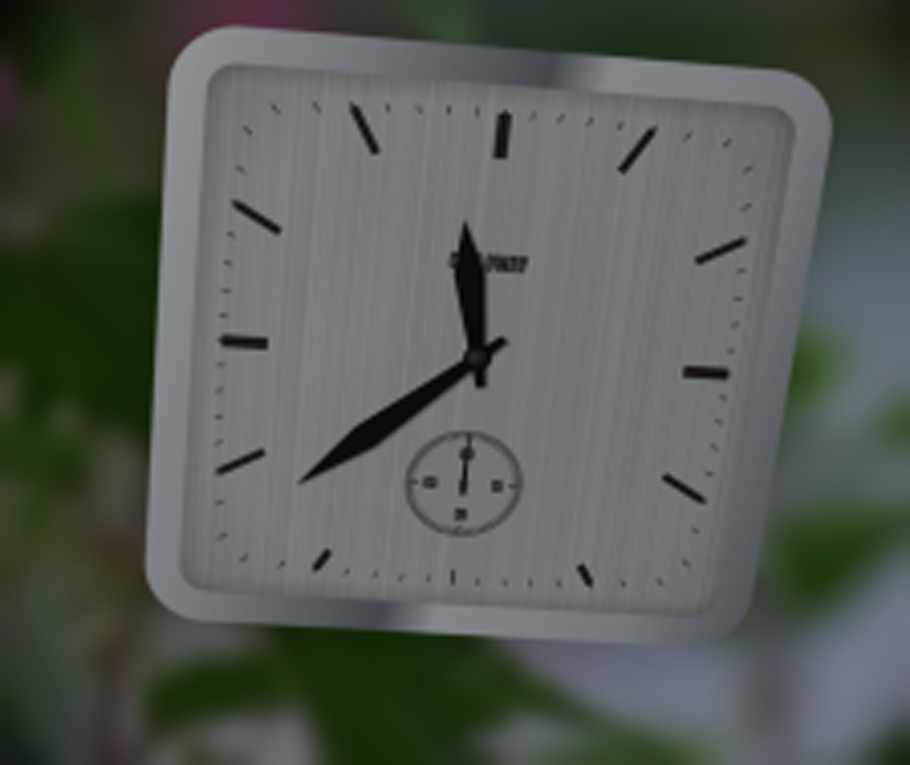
11:38
